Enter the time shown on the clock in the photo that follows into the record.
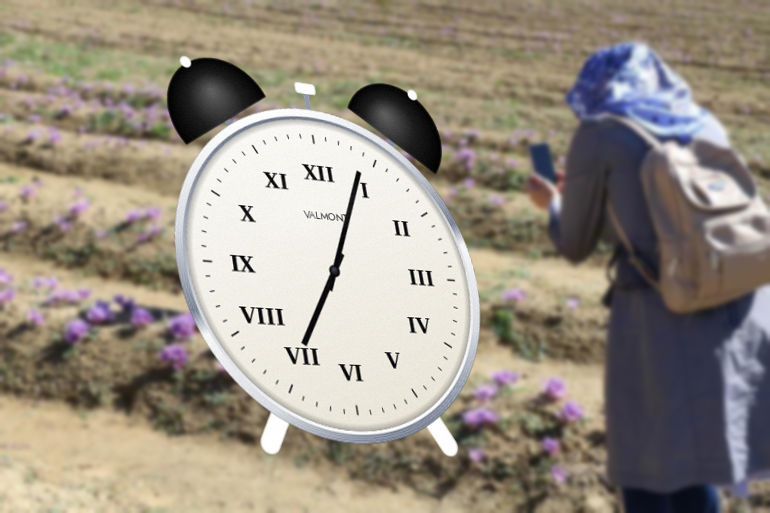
7:04
